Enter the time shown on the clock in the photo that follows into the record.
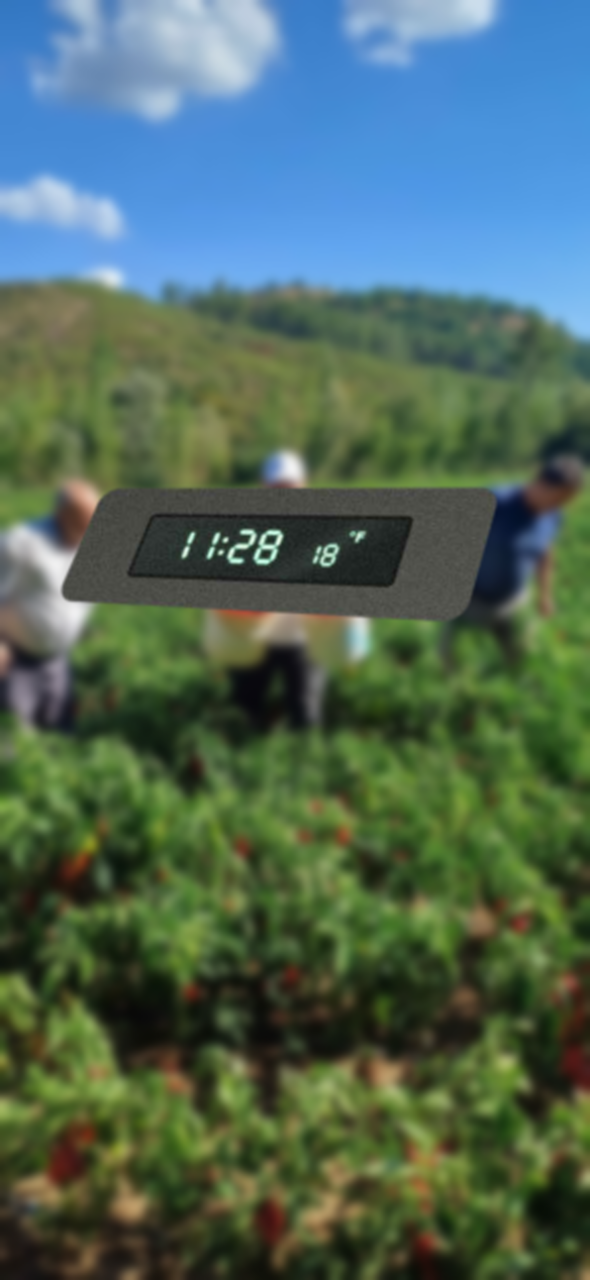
11:28
